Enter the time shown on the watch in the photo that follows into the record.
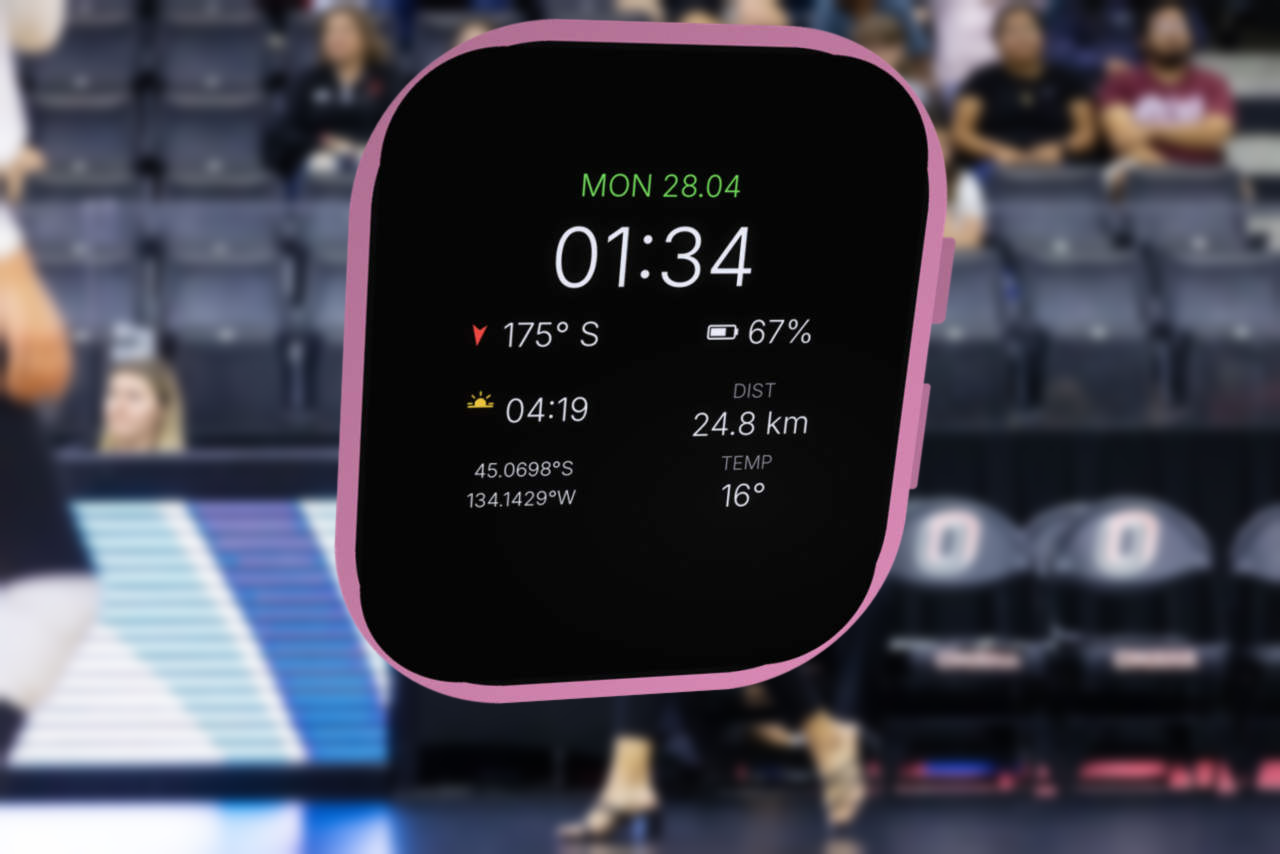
1:34
